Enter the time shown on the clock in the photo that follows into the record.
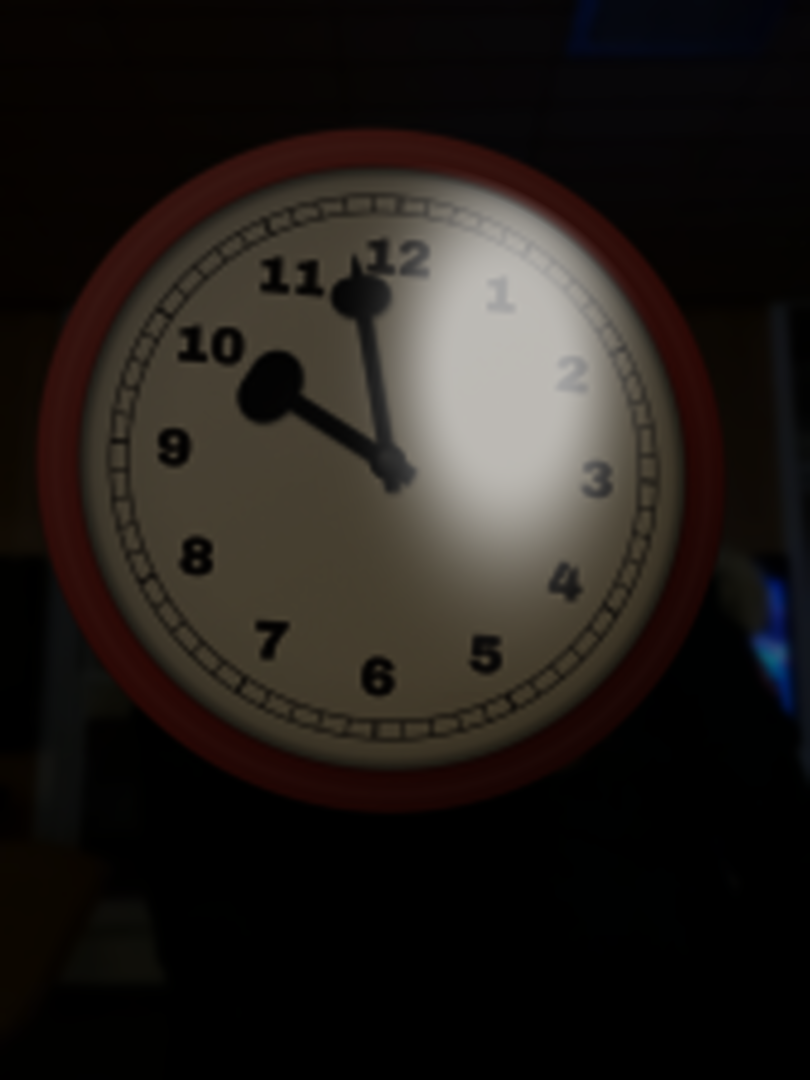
9:58
